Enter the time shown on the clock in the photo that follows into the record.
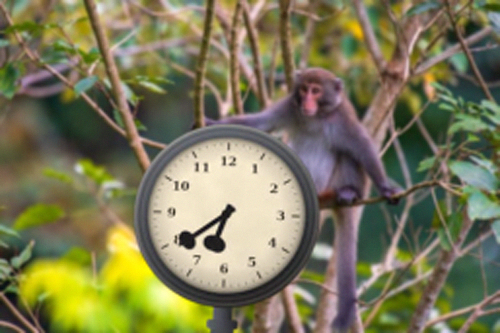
6:39
